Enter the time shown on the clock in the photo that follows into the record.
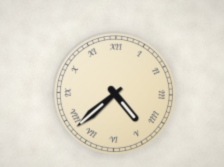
4:38
